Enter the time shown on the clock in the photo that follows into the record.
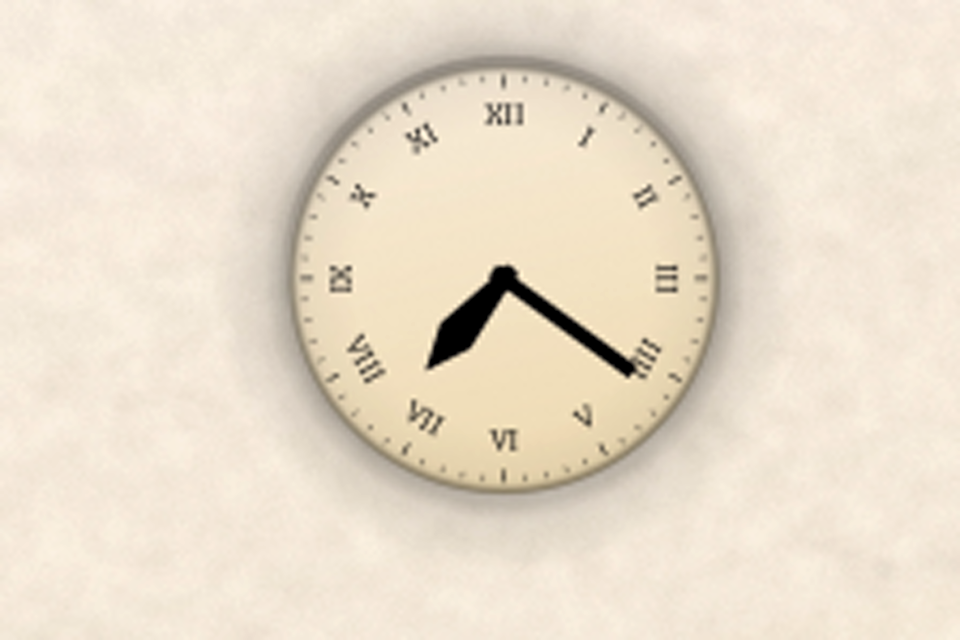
7:21
